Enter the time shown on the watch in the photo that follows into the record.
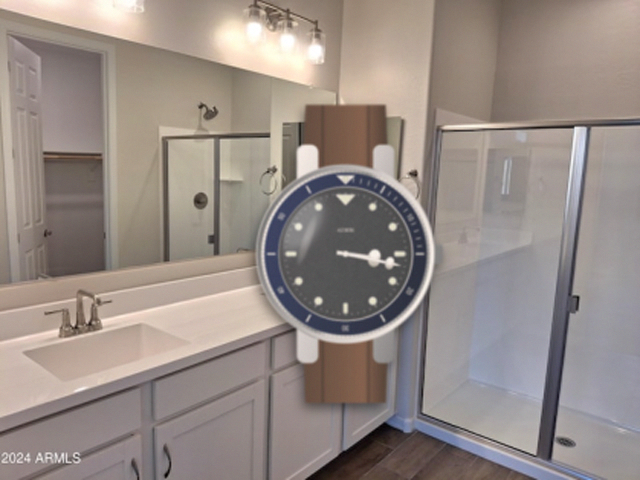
3:17
